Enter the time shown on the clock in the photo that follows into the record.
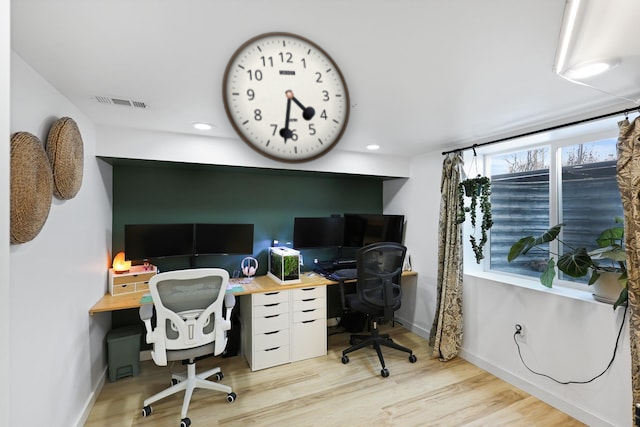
4:32
